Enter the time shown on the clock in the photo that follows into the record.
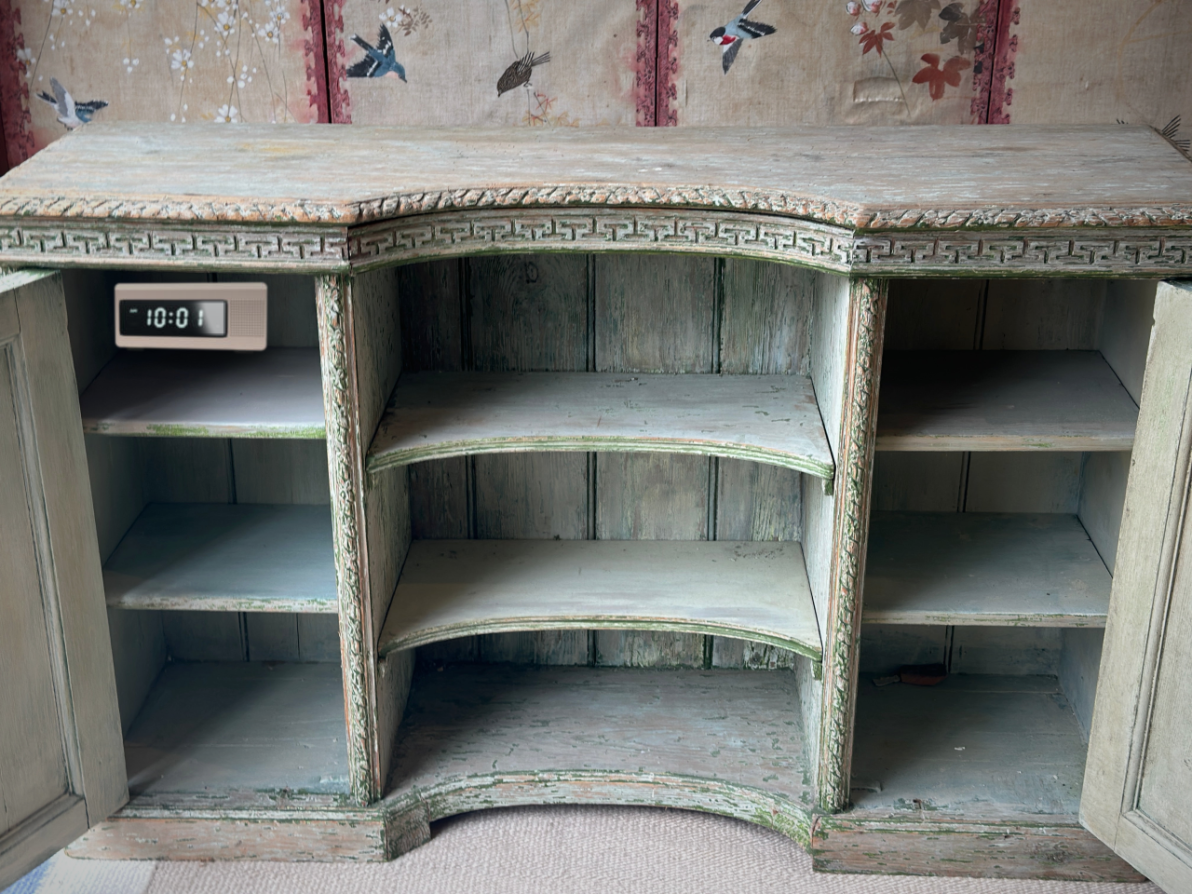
10:01
